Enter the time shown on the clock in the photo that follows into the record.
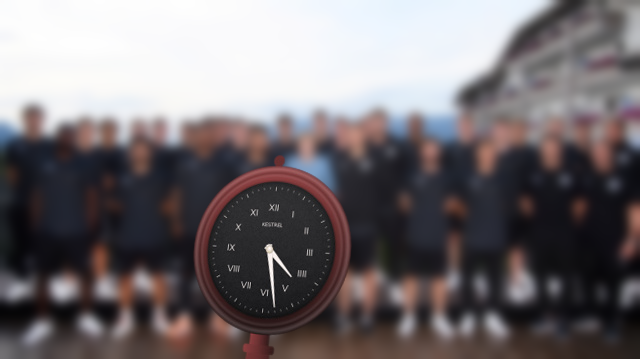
4:28
